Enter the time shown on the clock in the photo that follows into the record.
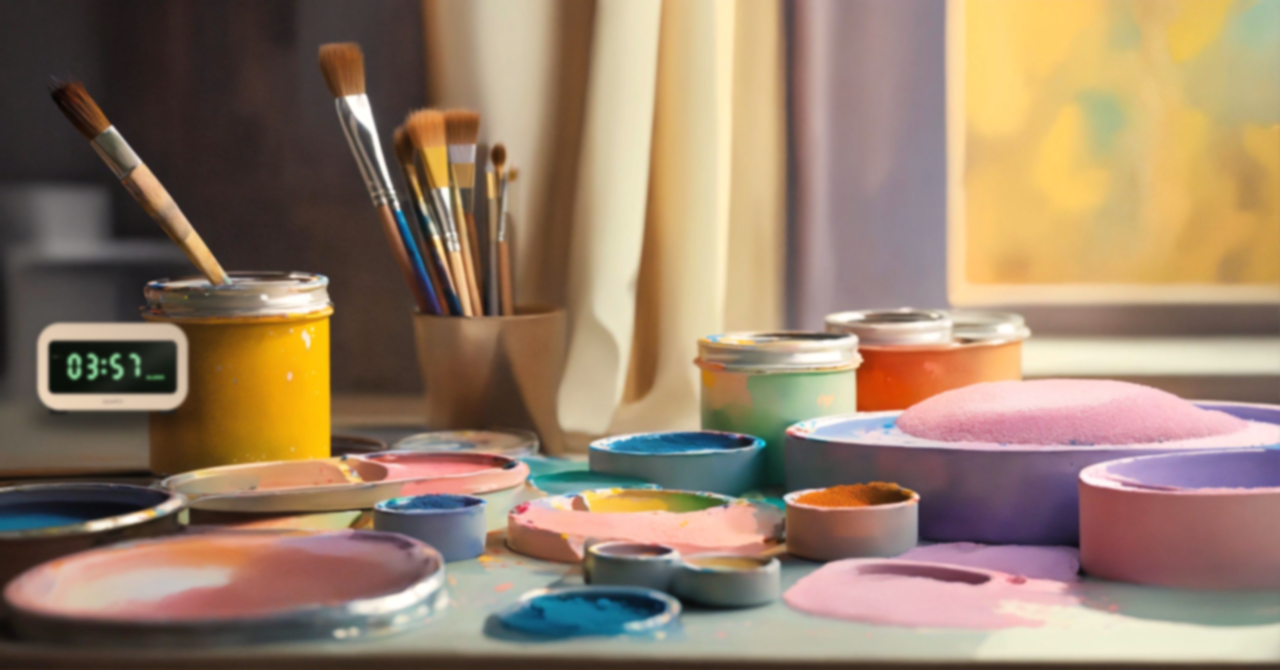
3:57
